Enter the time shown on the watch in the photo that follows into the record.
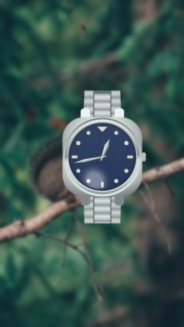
12:43
